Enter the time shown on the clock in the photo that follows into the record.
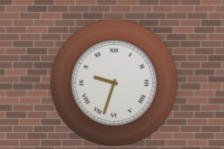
9:33
